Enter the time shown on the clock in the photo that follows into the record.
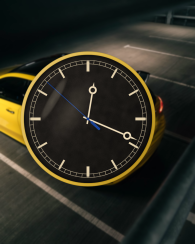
12:18:52
